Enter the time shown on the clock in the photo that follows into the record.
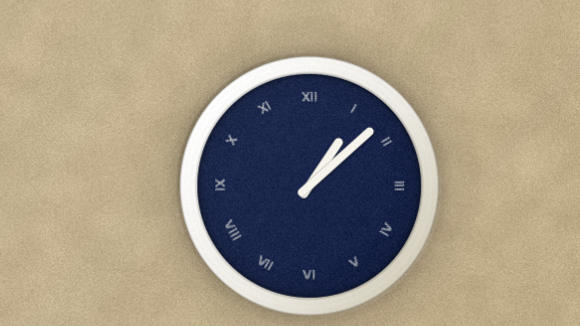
1:08
